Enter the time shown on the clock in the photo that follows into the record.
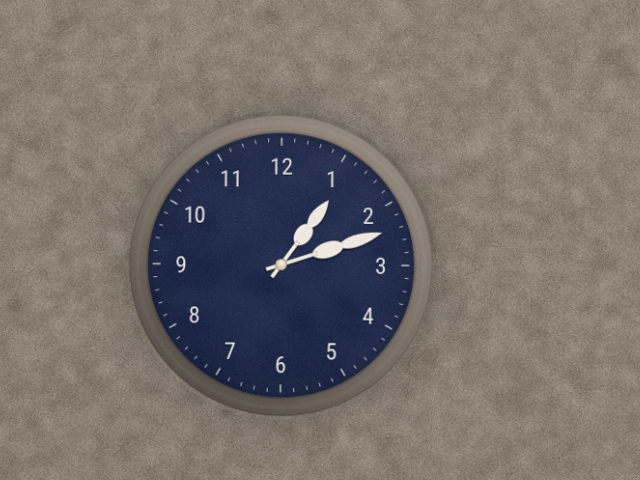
1:12
